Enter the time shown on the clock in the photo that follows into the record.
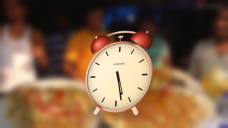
5:28
